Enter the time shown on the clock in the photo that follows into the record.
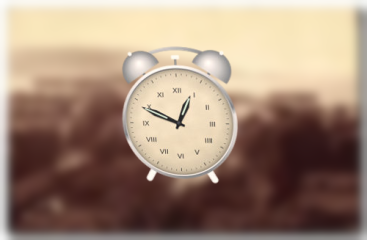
12:49
